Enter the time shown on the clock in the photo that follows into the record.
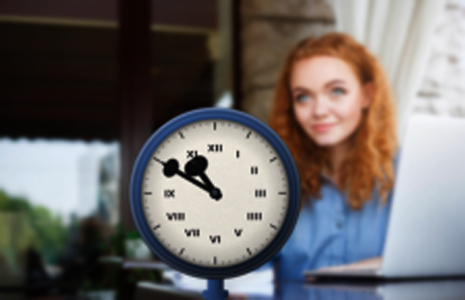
10:50
